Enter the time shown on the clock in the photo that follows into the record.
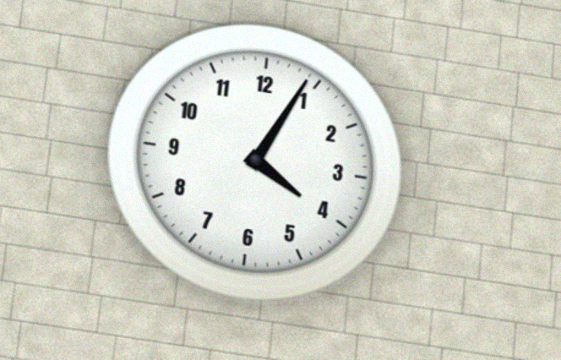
4:04
